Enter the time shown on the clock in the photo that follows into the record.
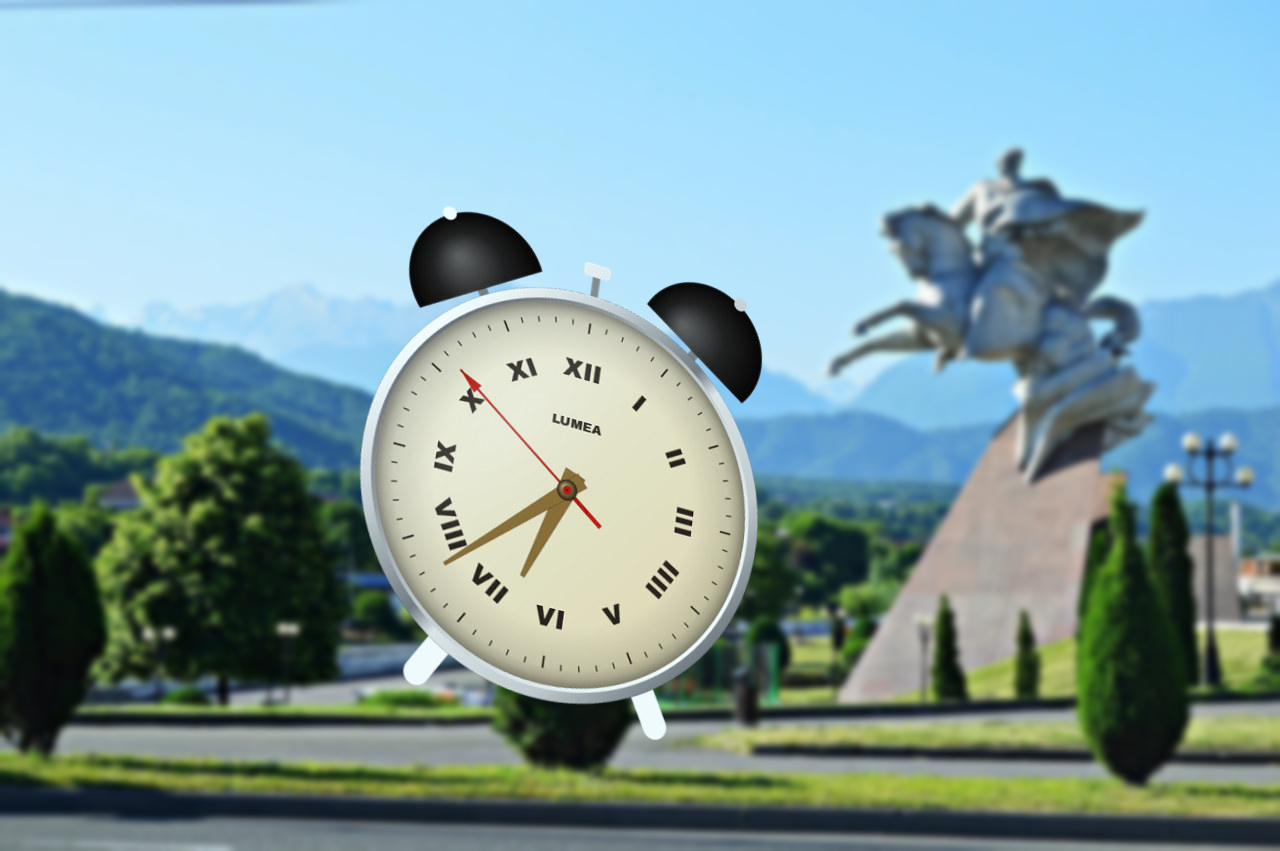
6:37:51
